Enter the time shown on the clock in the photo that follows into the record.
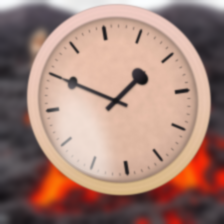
1:50
